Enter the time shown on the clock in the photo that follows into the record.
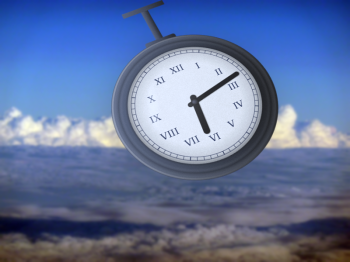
6:13
